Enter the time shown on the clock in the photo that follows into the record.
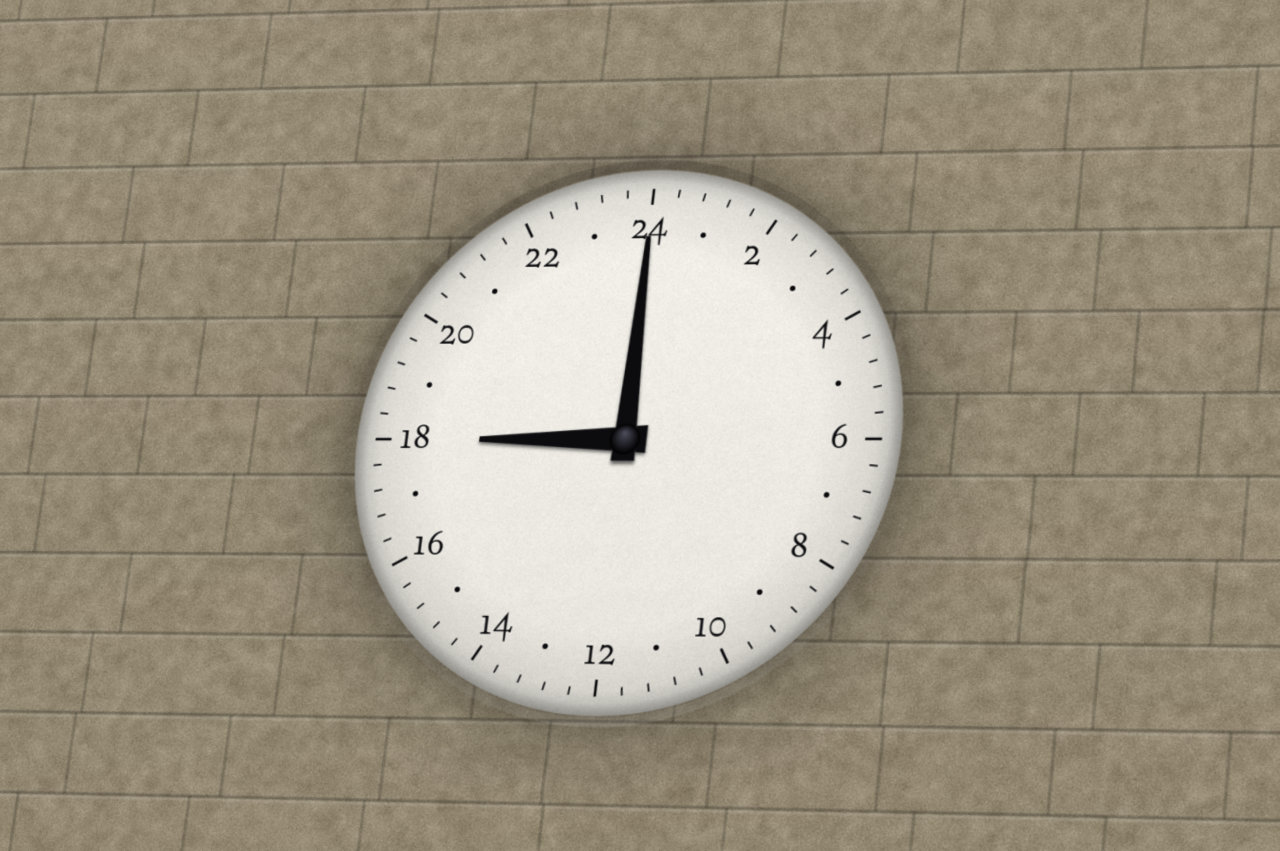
18:00
